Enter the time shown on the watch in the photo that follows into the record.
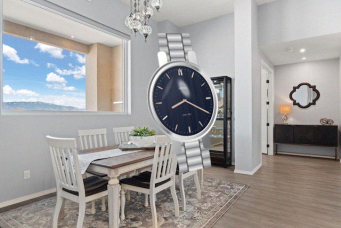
8:20
